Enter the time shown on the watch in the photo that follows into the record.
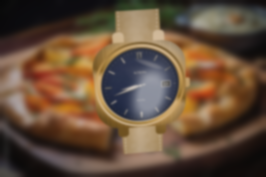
8:42
